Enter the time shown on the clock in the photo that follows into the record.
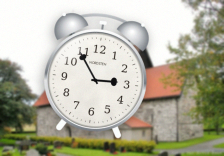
2:54
